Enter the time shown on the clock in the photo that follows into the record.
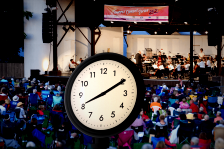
8:10
